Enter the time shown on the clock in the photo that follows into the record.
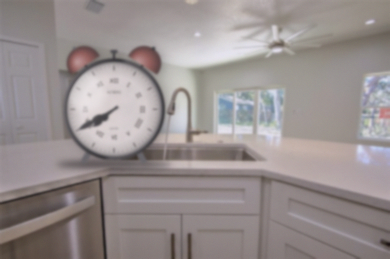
7:40
